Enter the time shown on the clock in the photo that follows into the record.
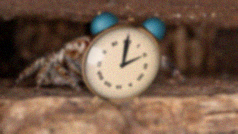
2:00
